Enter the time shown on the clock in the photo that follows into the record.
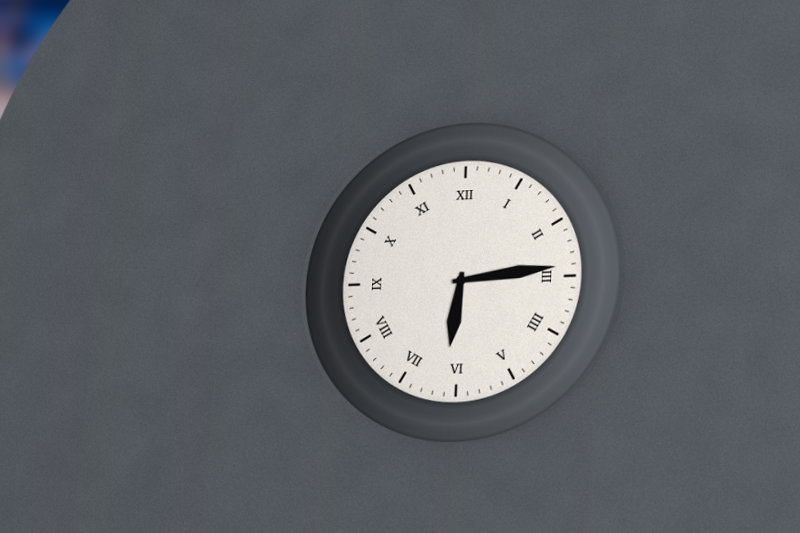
6:14
